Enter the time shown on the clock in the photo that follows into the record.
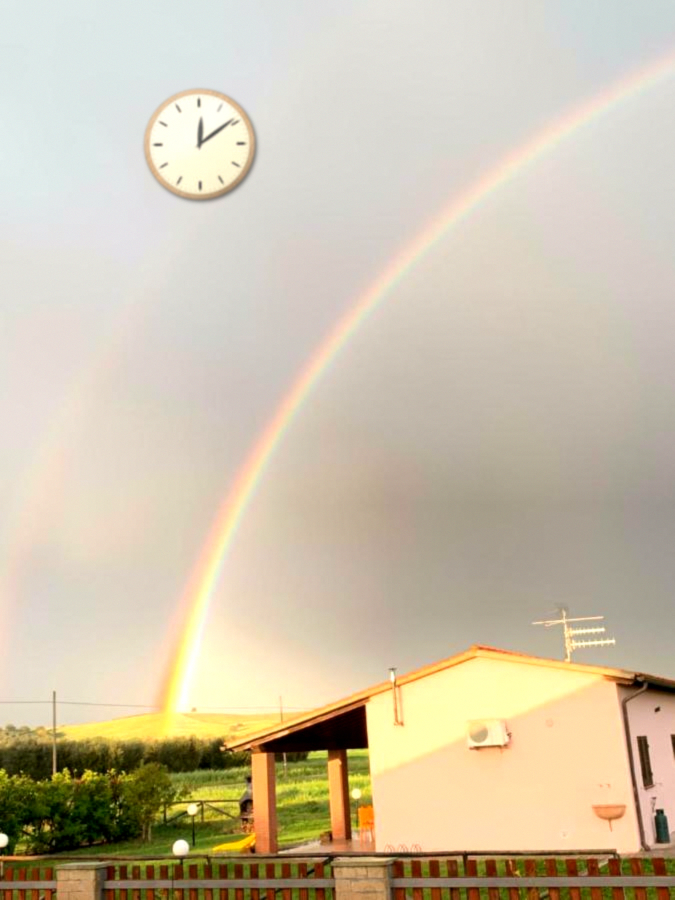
12:09
